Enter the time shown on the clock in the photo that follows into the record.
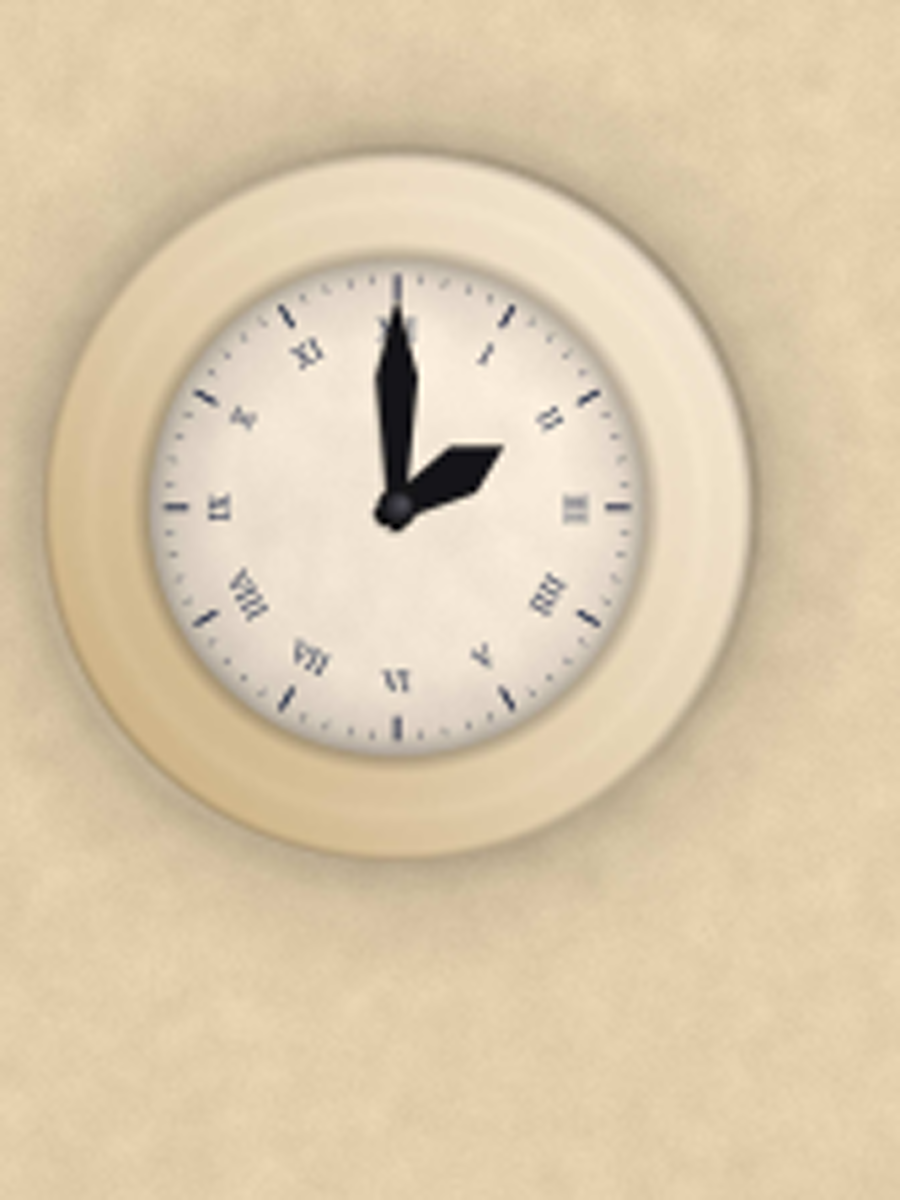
2:00
